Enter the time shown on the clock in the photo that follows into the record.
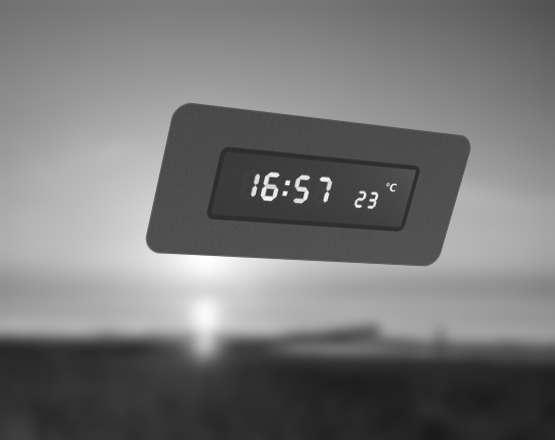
16:57
